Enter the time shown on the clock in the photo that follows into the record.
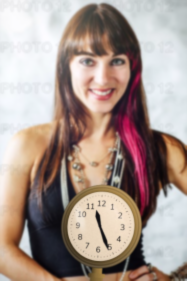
11:26
